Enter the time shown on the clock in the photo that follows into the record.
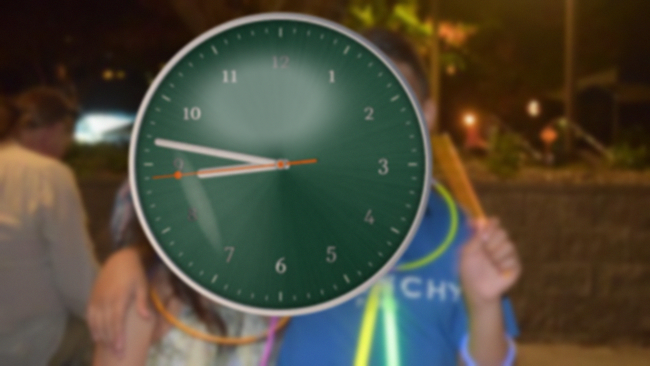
8:46:44
